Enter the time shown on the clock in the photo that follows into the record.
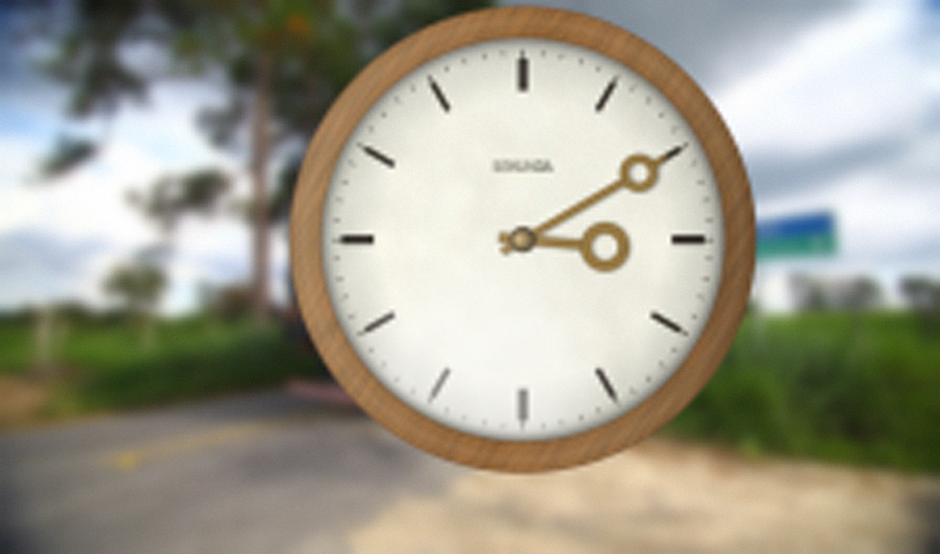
3:10
